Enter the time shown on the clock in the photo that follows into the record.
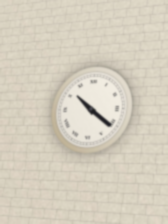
10:21
